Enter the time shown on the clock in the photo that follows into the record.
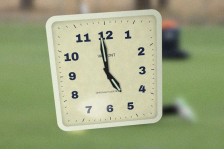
4:59
